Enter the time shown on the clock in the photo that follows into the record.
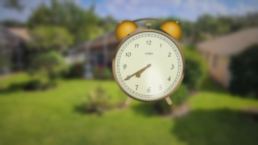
7:40
